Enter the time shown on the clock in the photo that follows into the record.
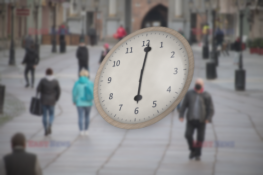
6:01
